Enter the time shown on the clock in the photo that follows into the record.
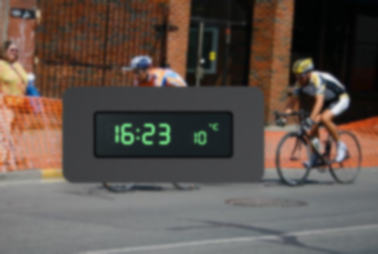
16:23
